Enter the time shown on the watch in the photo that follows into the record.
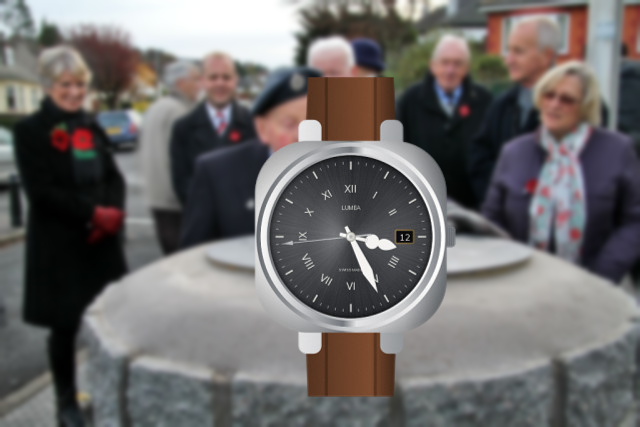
3:25:44
